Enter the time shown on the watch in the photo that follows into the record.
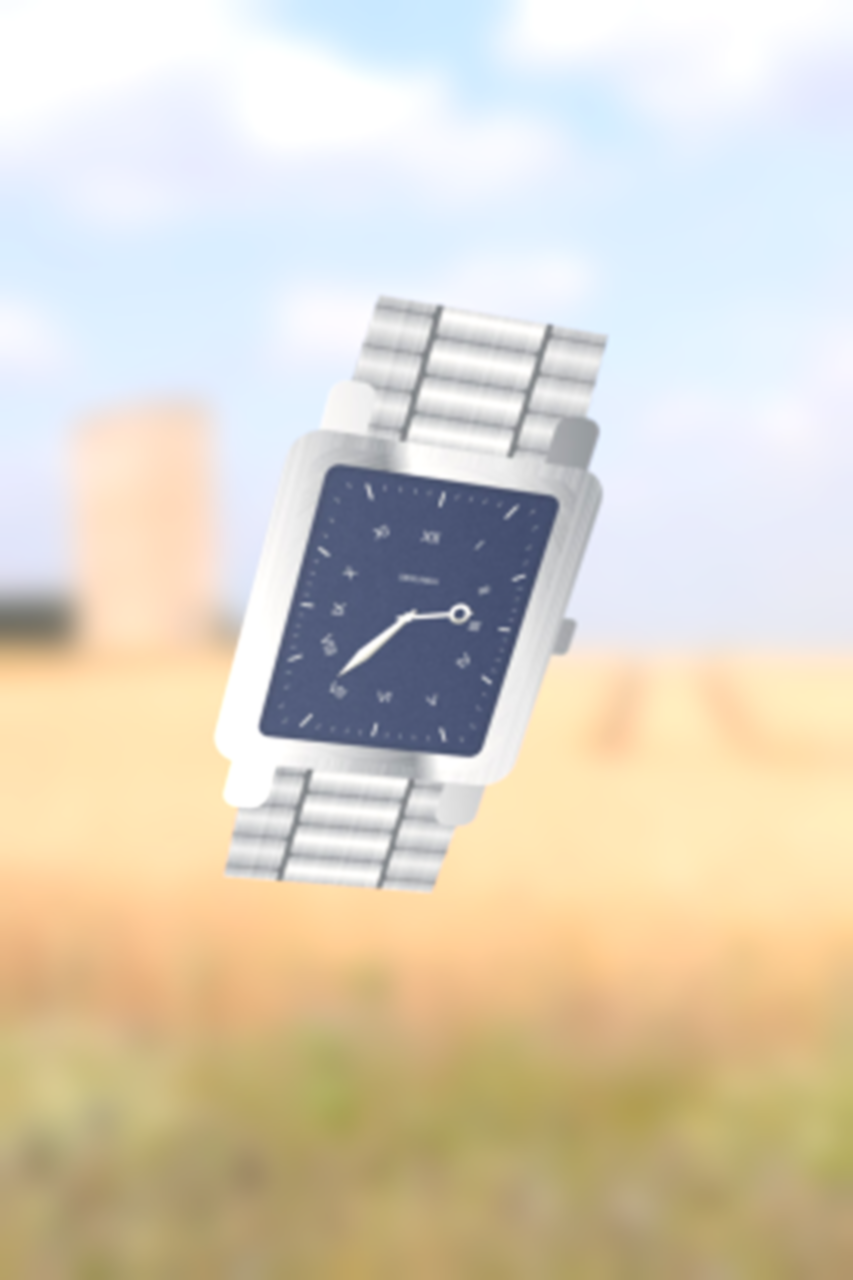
2:36
